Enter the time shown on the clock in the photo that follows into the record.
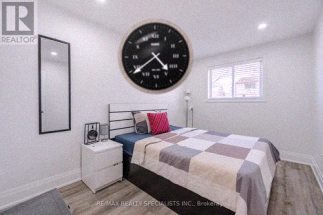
4:39
